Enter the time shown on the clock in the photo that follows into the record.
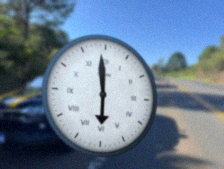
5:59
